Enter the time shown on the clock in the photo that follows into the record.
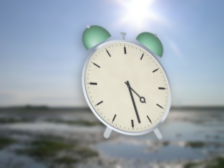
4:28
